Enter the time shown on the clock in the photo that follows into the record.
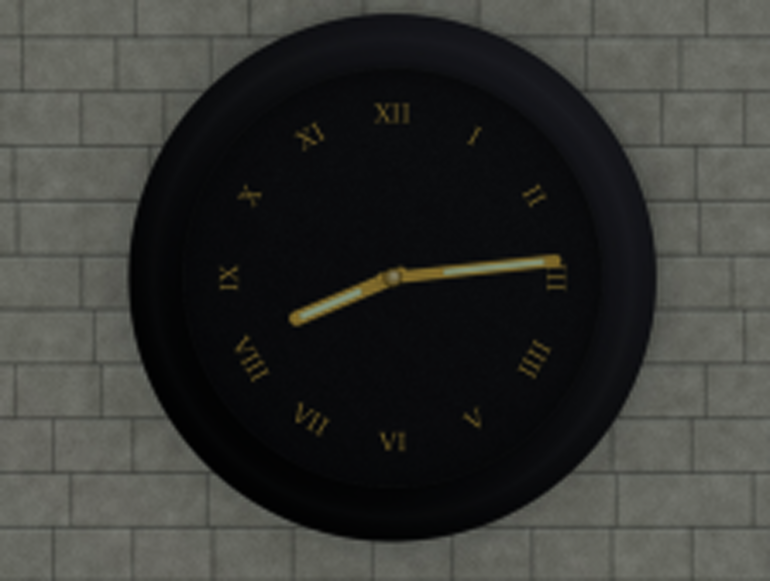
8:14
